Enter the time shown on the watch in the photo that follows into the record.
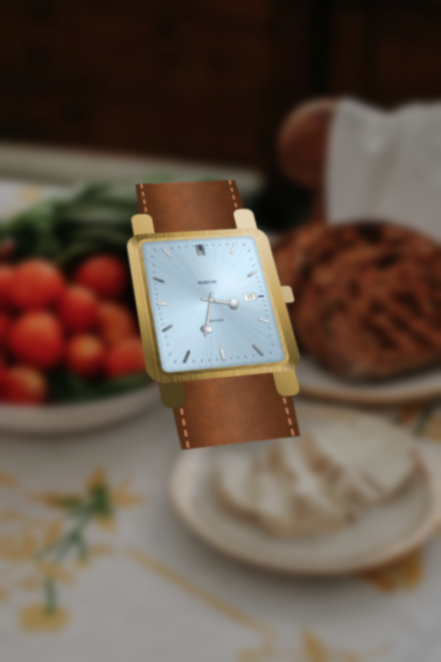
3:33
